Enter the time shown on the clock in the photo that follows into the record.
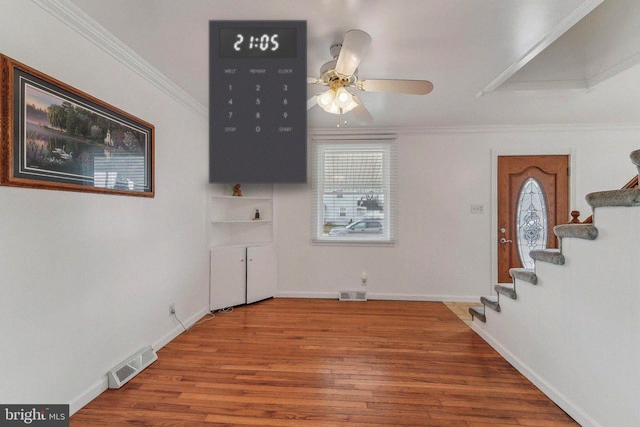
21:05
